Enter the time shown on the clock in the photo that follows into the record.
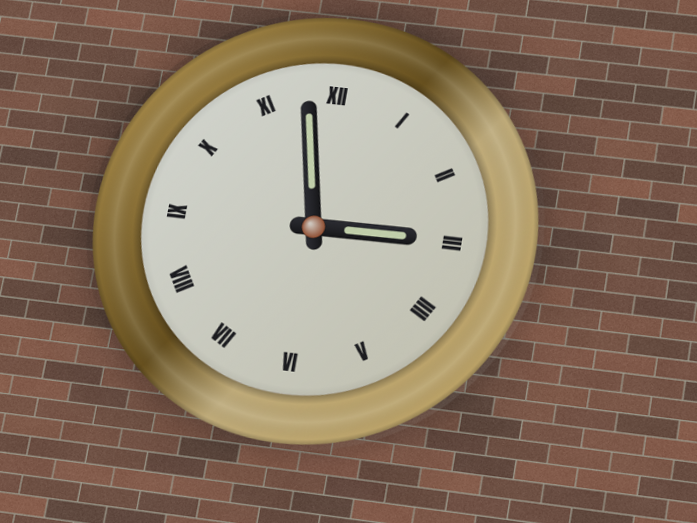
2:58
